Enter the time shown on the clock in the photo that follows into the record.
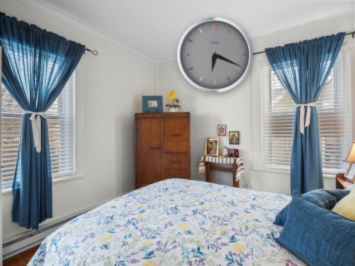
6:19
